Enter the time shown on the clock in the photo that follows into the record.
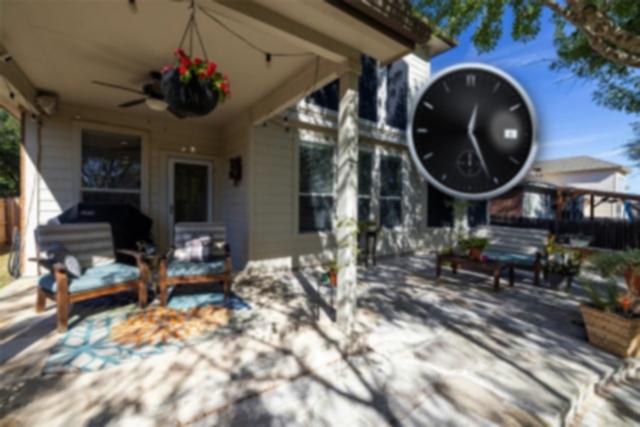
12:26
